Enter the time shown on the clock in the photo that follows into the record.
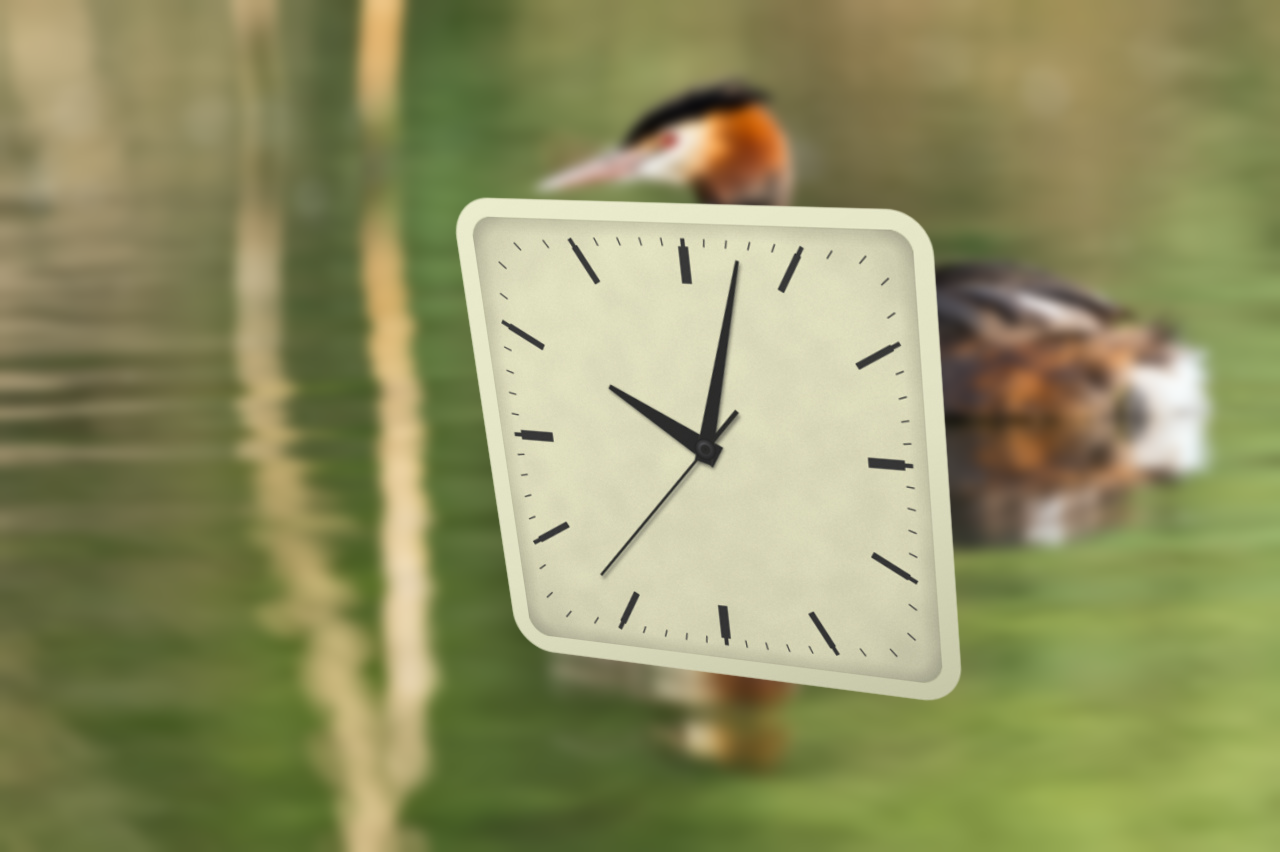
10:02:37
